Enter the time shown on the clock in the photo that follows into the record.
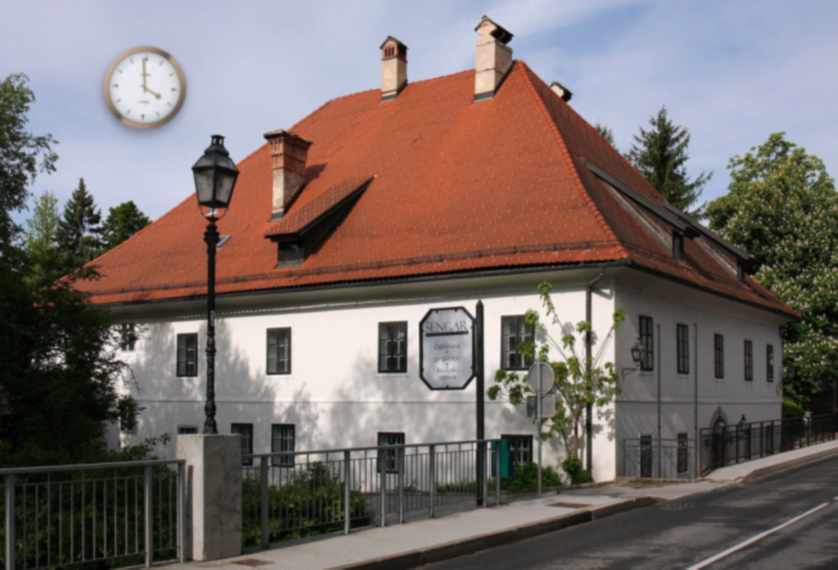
3:59
